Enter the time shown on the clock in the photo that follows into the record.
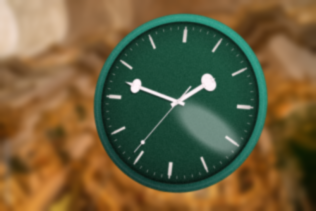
1:47:36
